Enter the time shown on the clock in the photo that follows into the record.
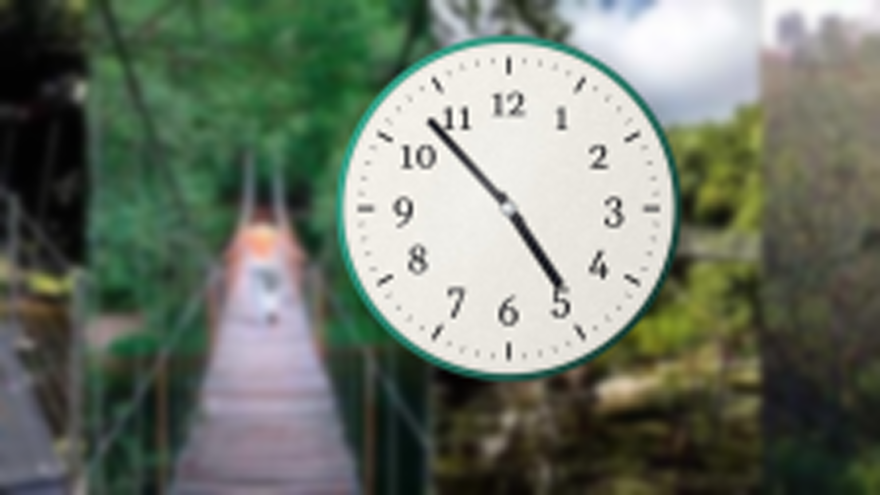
4:53
